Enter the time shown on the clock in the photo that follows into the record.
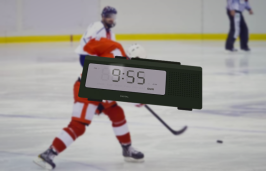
9:55
